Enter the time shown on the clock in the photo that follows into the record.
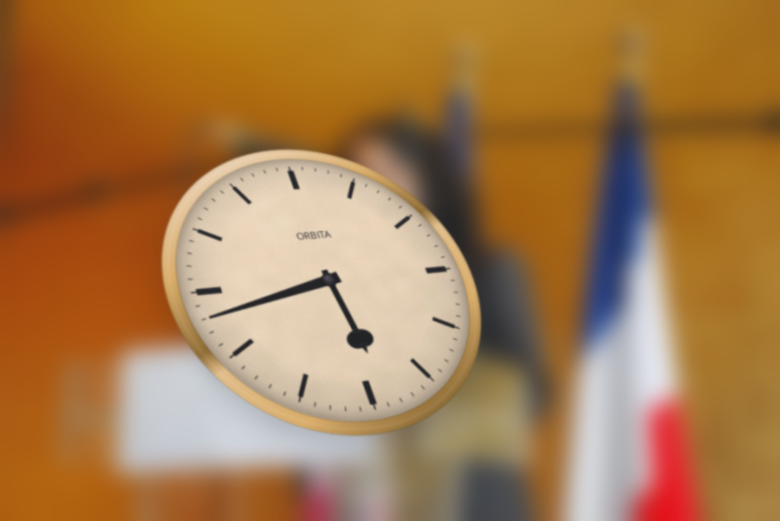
5:43
